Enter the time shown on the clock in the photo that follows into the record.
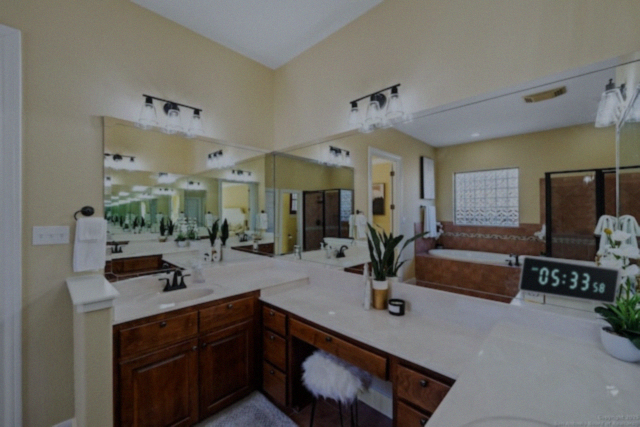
5:33
